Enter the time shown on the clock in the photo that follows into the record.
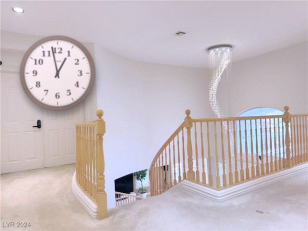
12:58
